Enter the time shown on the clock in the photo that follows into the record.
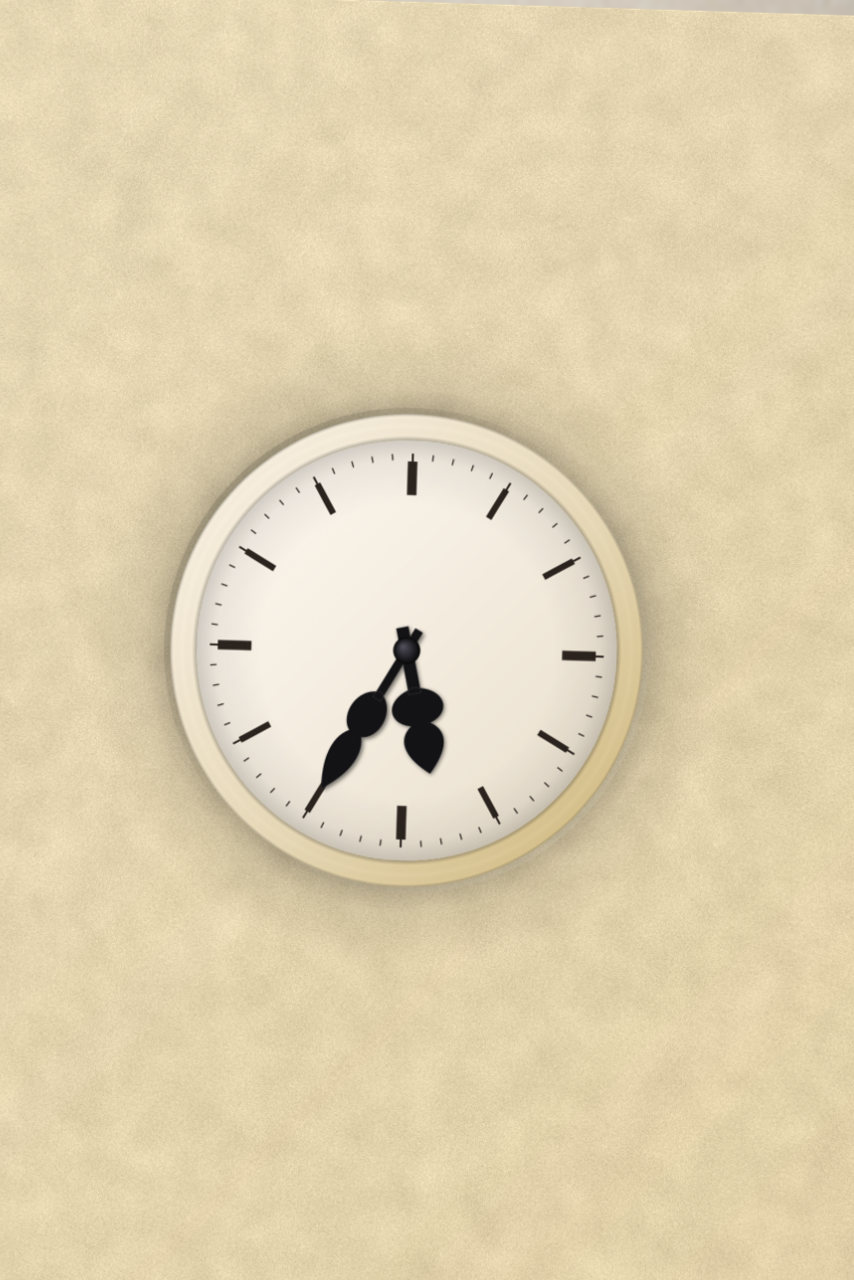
5:35
